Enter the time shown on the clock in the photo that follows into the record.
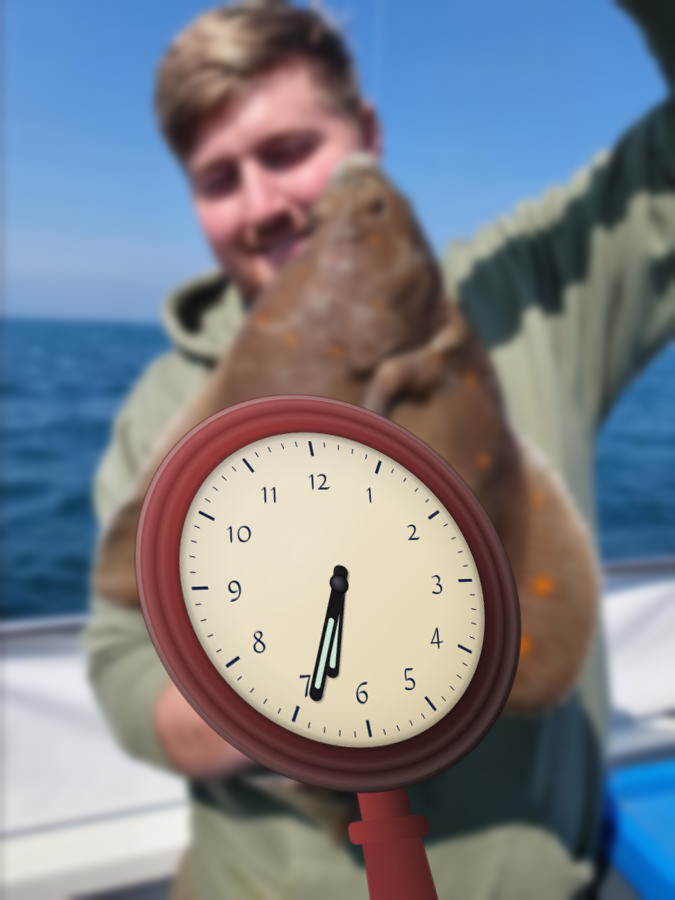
6:34
